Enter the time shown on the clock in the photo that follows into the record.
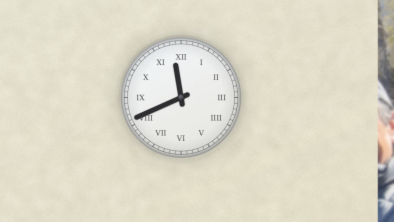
11:41
